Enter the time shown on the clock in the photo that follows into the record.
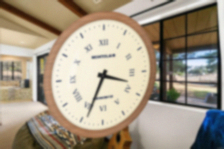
3:34
